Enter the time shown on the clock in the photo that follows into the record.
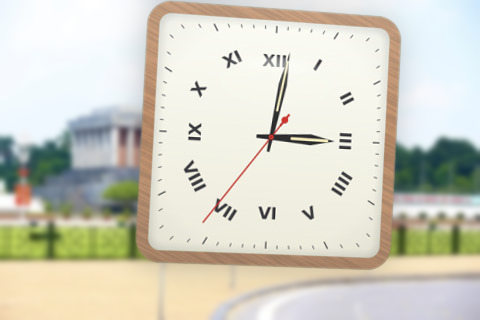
3:01:36
